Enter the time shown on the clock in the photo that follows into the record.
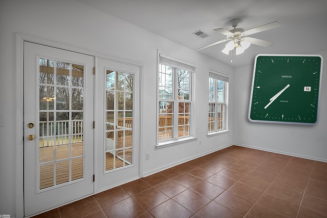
7:37
